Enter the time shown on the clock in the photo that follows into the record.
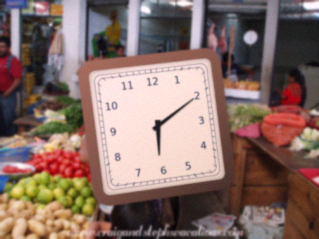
6:10
